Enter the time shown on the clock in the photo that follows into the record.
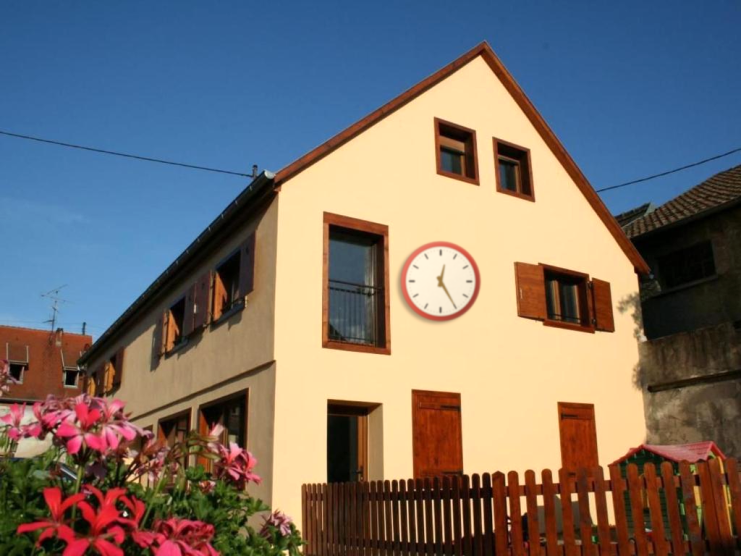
12:25
